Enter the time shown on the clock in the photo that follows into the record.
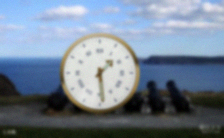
1:29
